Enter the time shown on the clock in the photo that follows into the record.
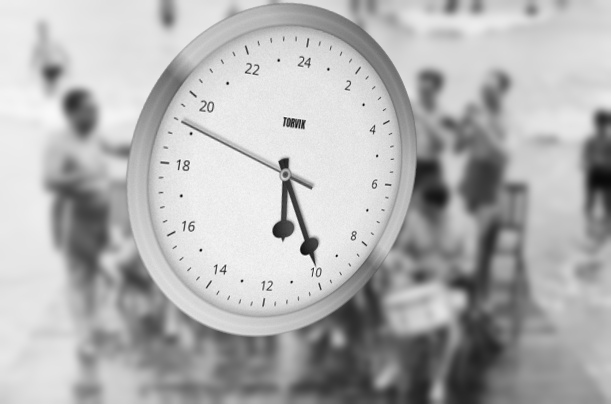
11:24:48
